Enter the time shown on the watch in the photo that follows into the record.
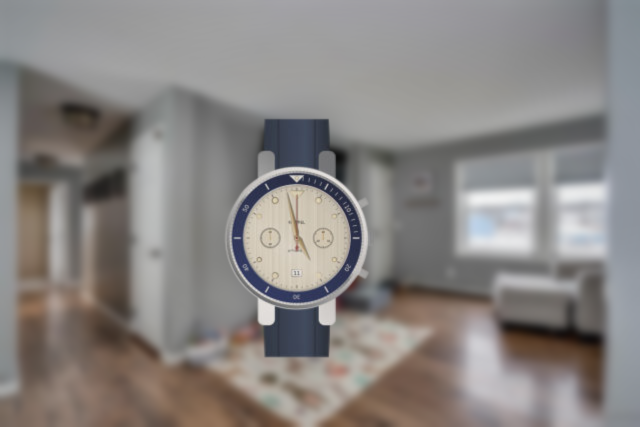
4:58
